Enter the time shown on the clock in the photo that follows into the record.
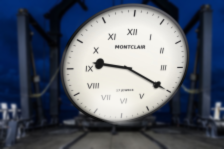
9:20
